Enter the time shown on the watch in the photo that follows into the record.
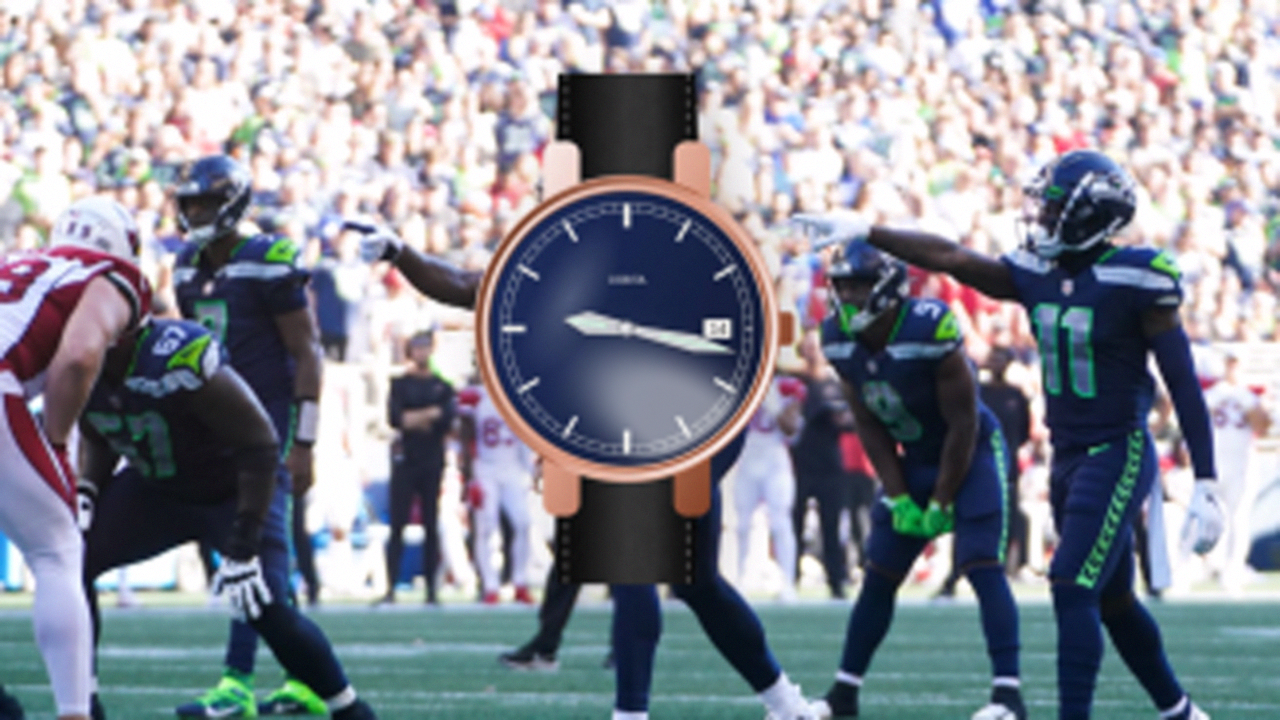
9:17
